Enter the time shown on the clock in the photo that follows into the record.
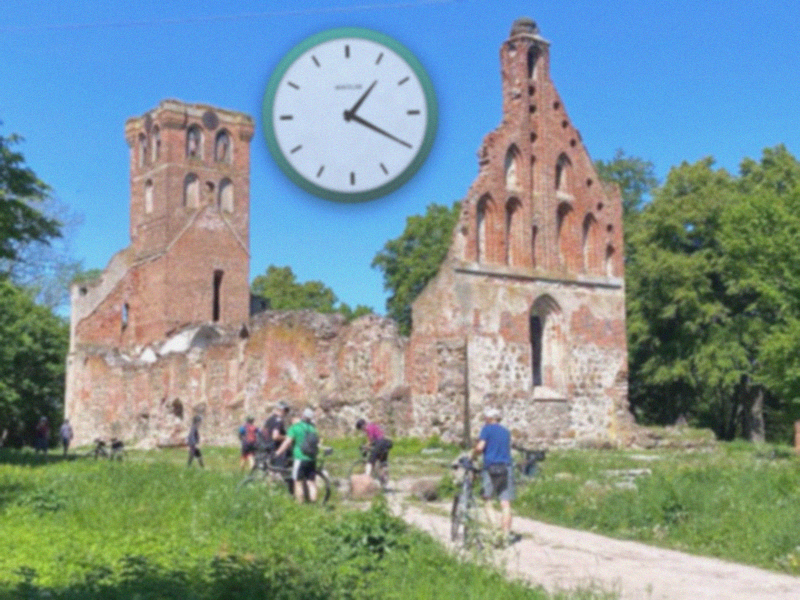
1:20
